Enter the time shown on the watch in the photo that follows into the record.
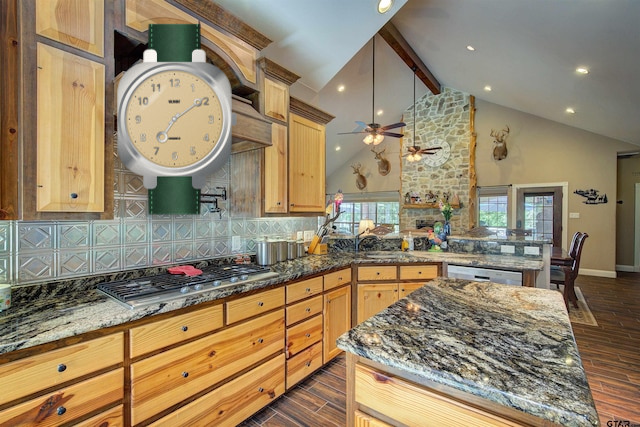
7:09
